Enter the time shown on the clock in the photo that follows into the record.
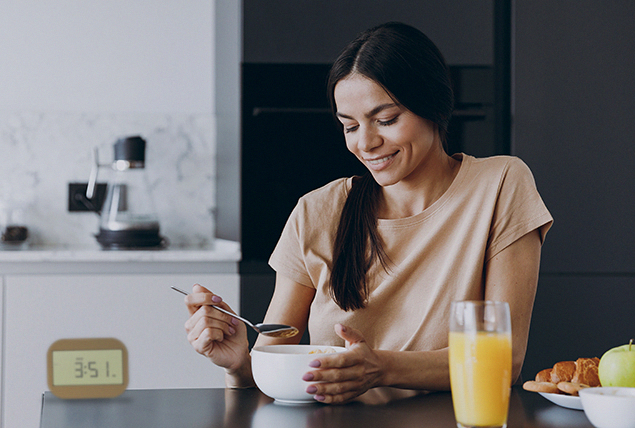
3:51
